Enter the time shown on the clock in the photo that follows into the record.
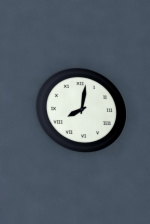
8:02
